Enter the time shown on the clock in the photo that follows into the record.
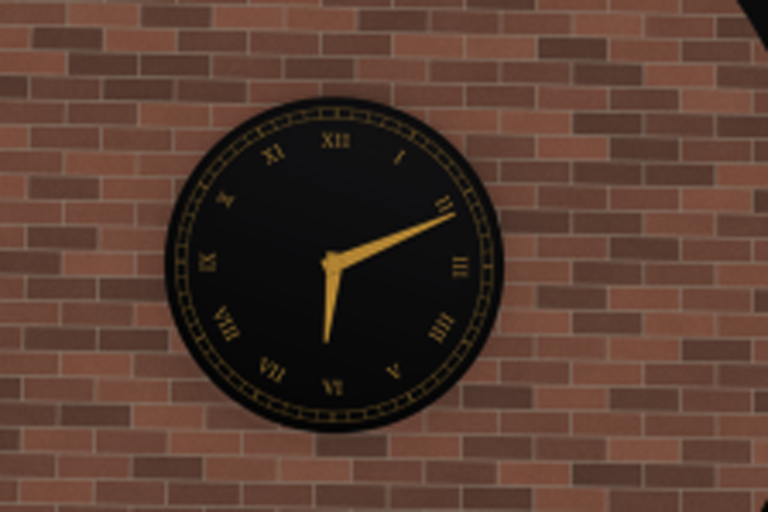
6:11
